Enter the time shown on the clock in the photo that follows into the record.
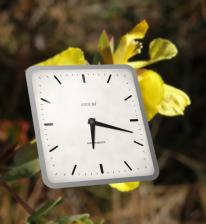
6:18
